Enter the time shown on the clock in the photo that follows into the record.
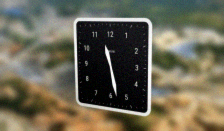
11:28
